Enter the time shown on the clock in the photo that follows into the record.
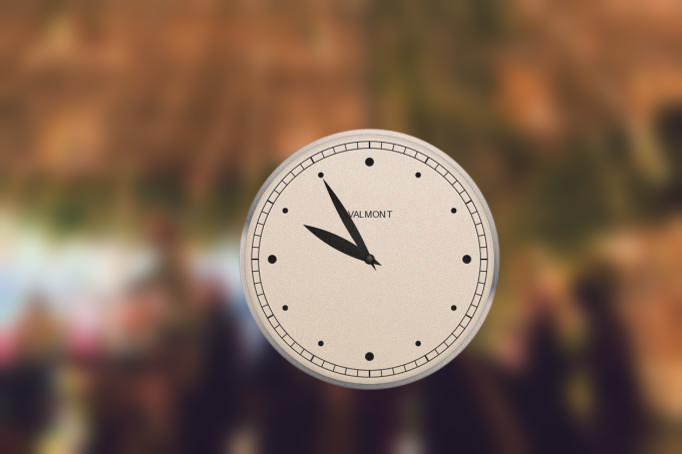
9:55
